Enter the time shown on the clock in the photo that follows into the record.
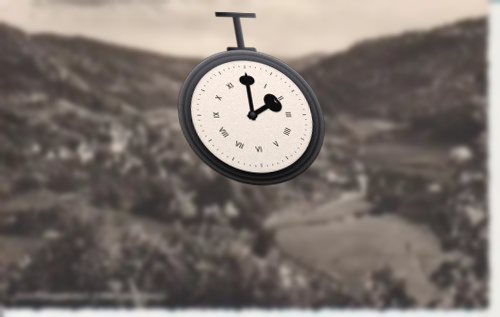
2:00
